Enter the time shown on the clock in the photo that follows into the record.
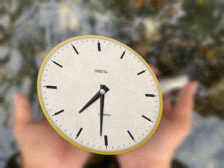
7:31
